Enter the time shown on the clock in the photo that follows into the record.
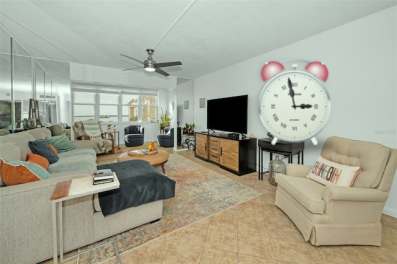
2:58
